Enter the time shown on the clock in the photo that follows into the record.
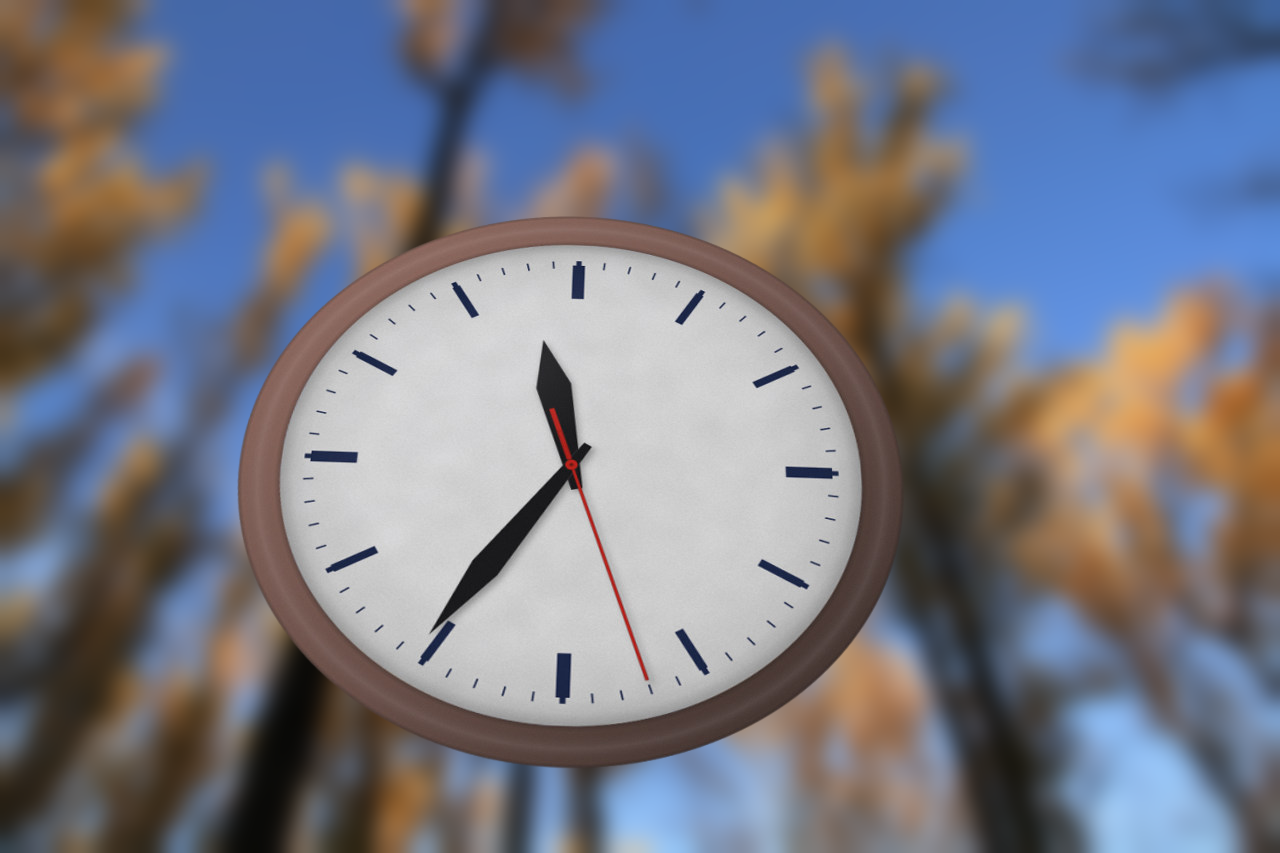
11:35:27
